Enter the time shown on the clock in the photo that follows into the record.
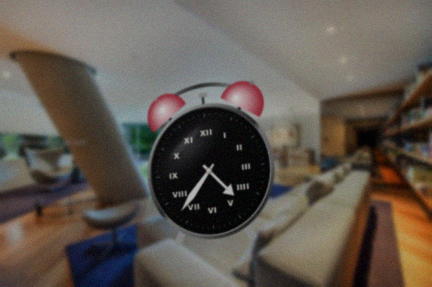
4:37
